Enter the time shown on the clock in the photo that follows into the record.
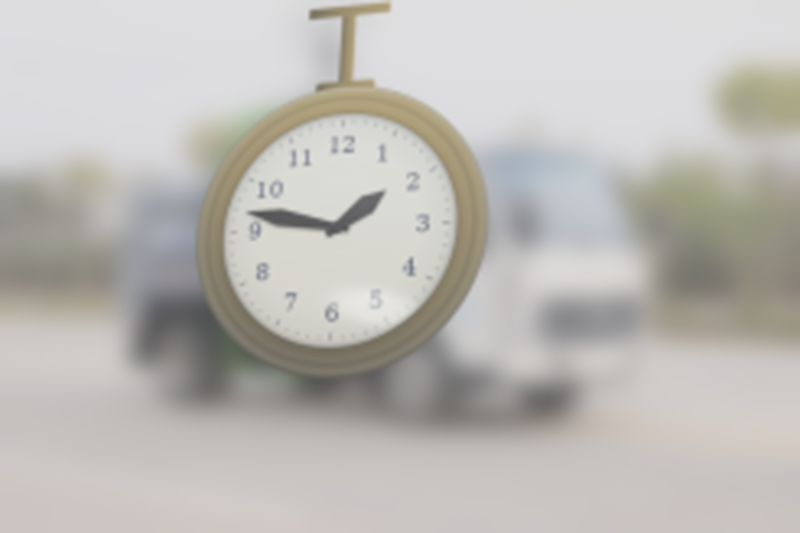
1:47
